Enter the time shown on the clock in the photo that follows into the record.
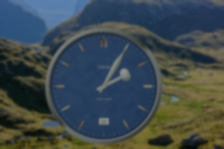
2:05
